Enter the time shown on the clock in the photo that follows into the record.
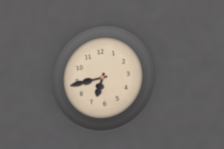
6:44
